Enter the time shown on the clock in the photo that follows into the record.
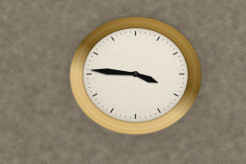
3:46
